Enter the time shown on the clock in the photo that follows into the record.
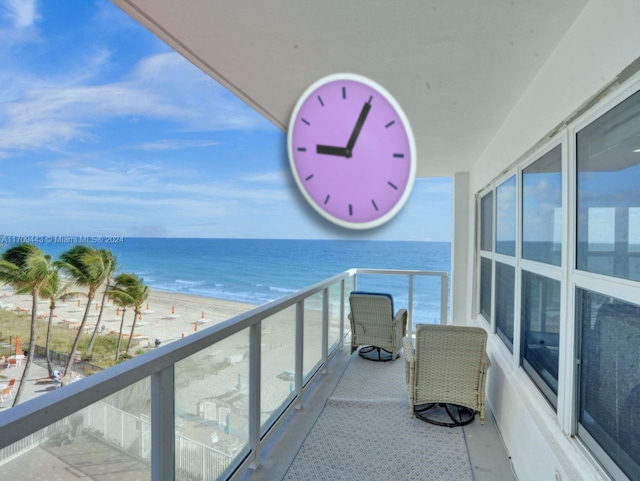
9:05
